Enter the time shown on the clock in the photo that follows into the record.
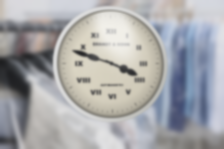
3:48
